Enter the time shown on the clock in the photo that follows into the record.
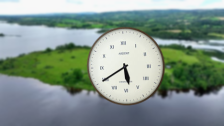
5:40
